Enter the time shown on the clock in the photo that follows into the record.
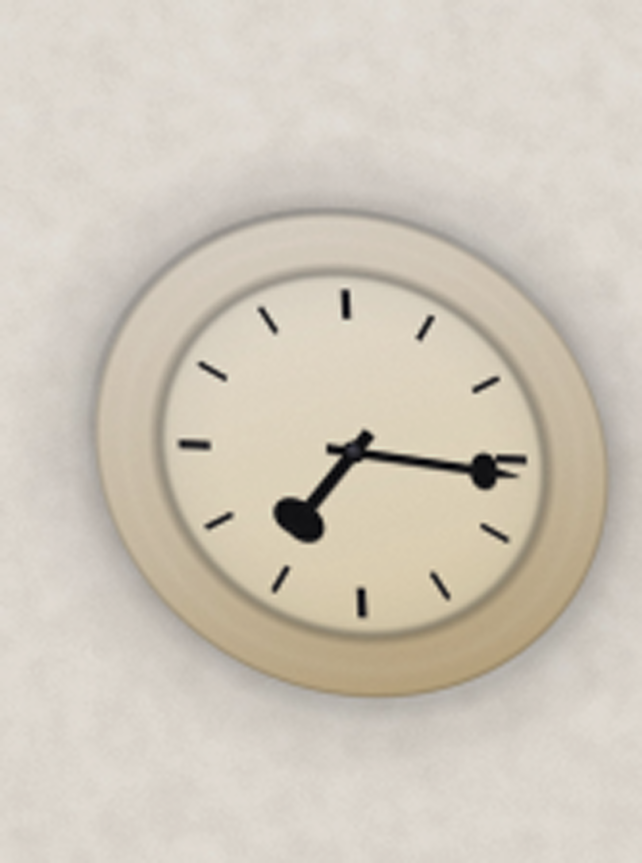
7:16
